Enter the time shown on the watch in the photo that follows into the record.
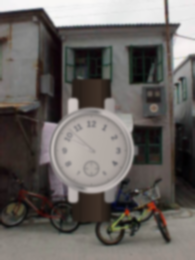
9:52
